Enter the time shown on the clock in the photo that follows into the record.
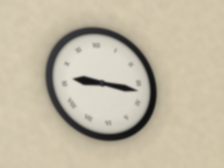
9:17
